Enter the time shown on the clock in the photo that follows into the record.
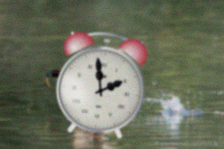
1:58
